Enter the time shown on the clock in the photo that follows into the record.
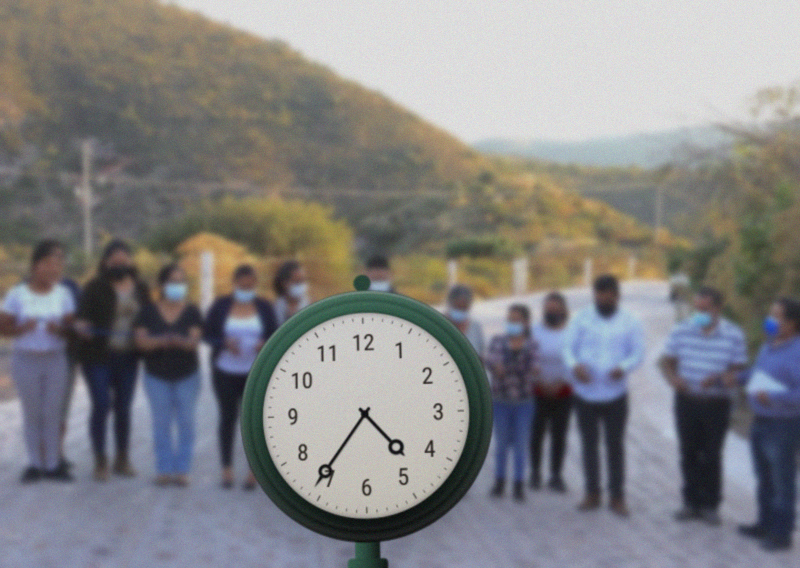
4:36
